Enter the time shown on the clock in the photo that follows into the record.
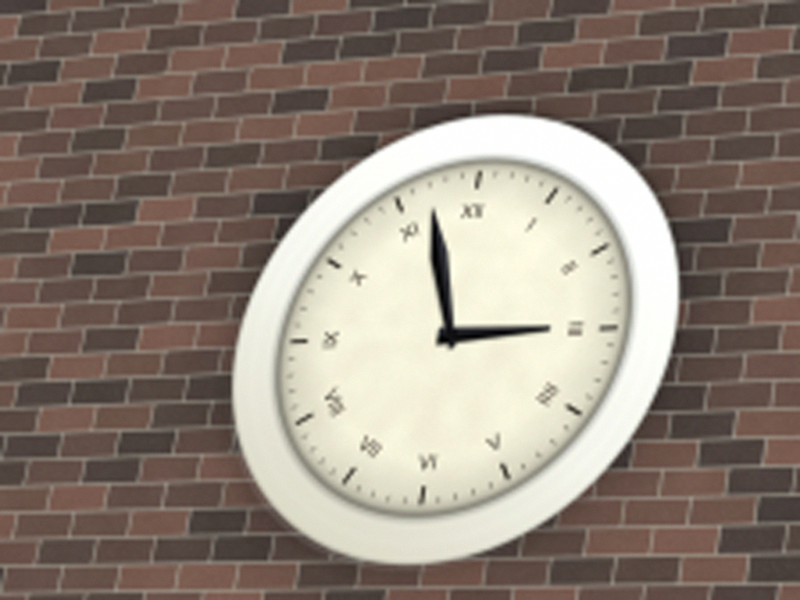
2:57
